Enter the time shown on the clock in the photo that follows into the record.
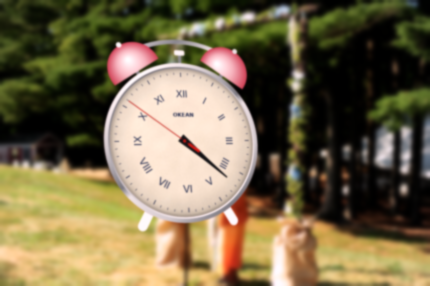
4:21:51
